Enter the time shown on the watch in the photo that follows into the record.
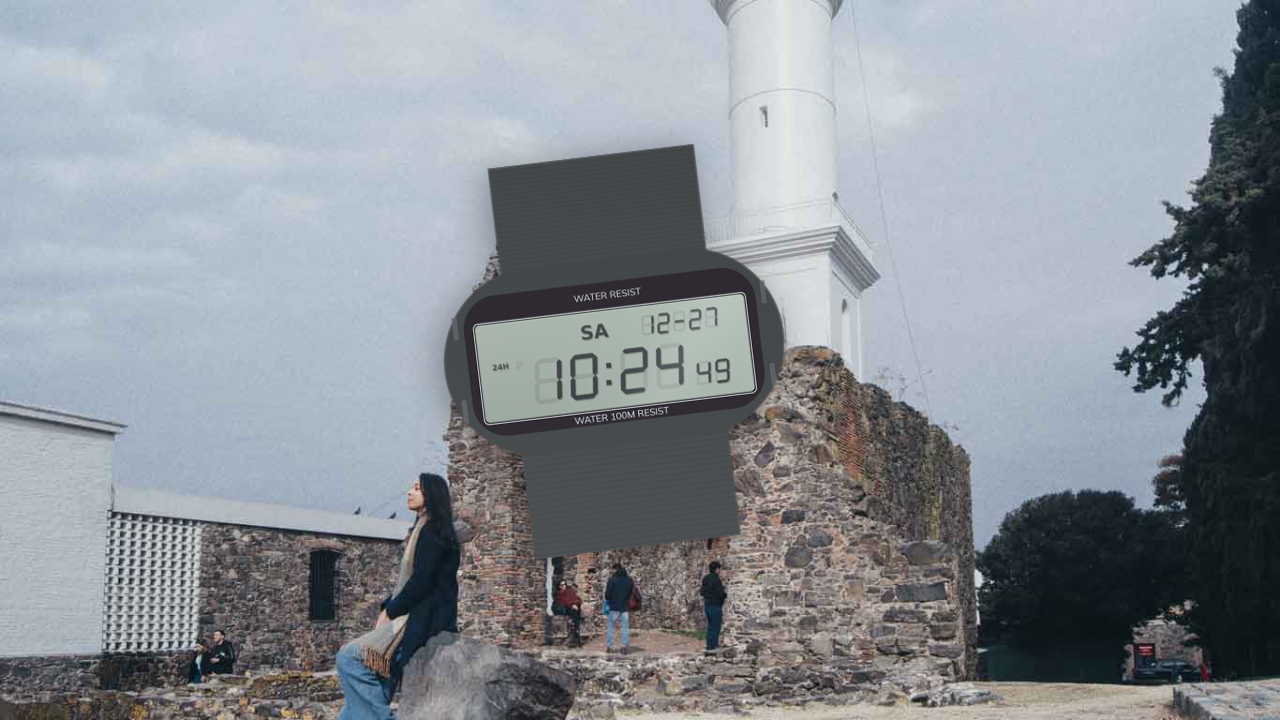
10:24:49
